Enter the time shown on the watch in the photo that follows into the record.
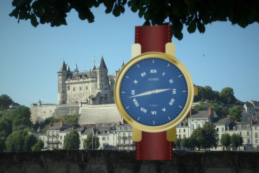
2:43
